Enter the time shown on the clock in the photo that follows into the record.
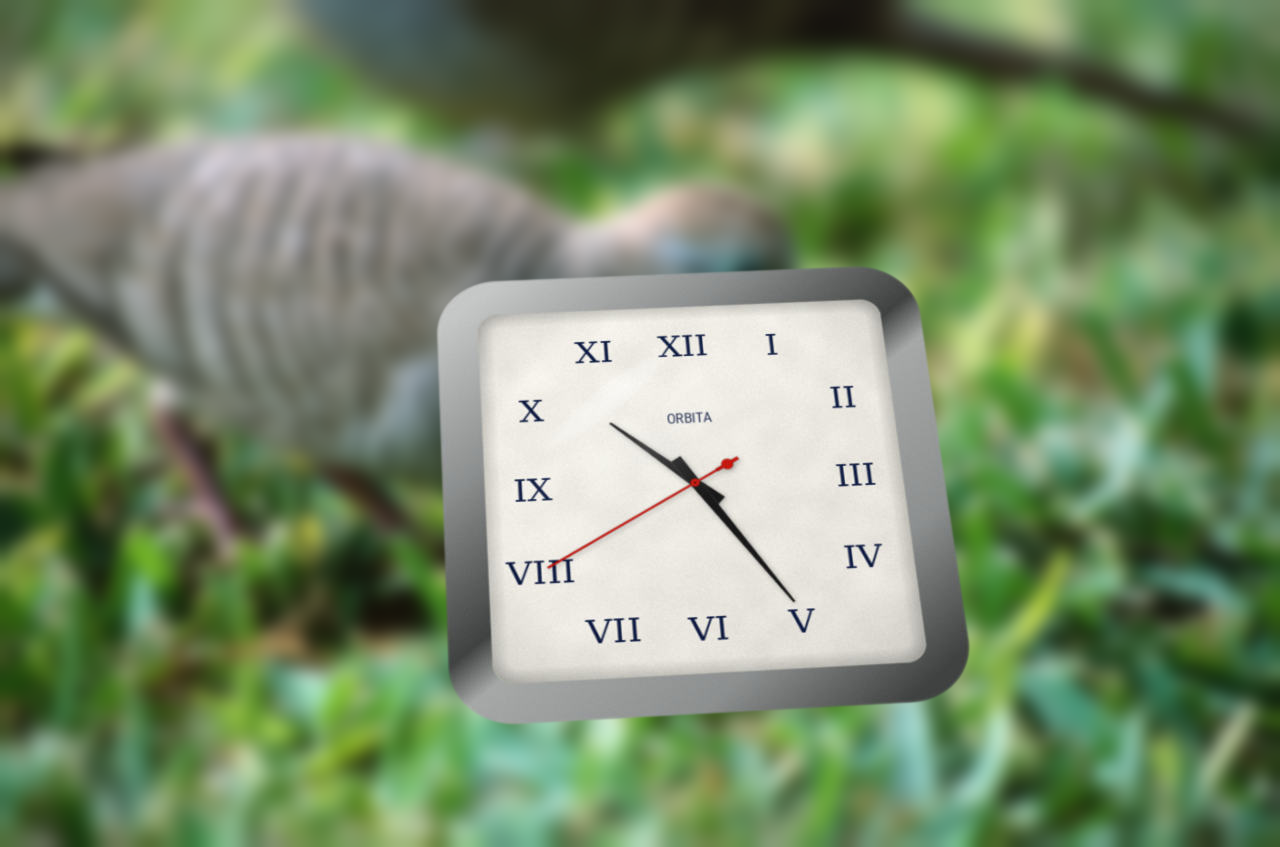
10:24:40
